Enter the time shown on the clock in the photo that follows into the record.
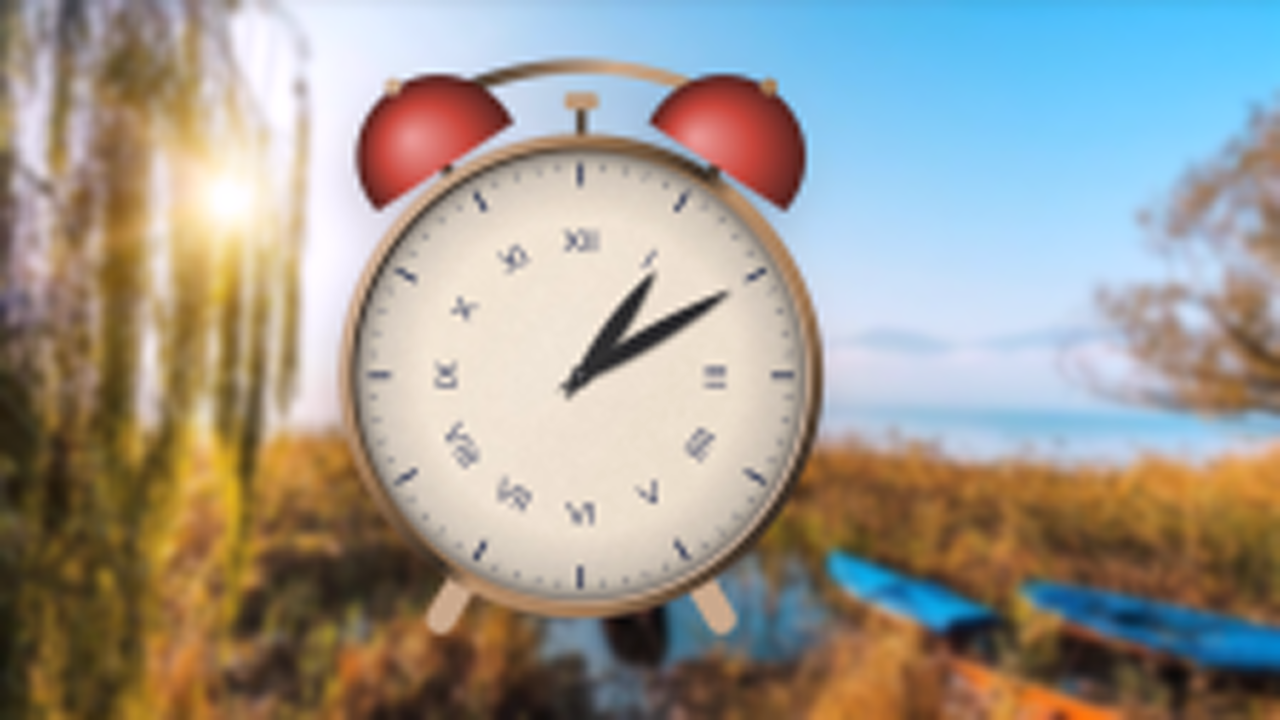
1:10
